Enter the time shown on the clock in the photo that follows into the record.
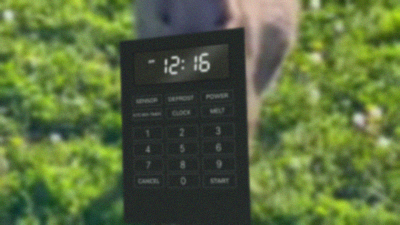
12:16
